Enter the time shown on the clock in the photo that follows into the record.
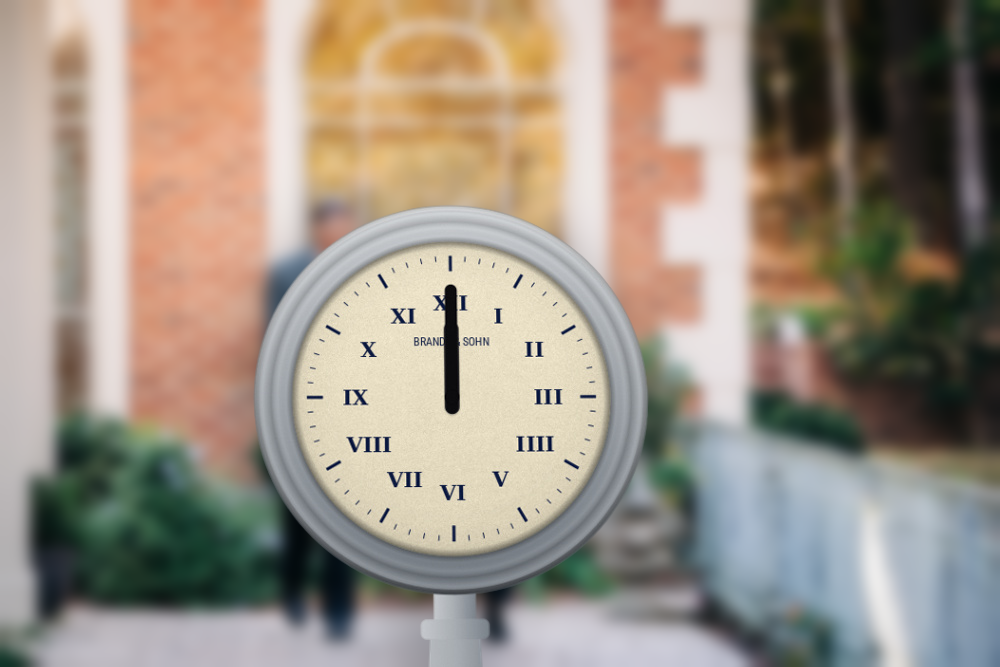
12:00
